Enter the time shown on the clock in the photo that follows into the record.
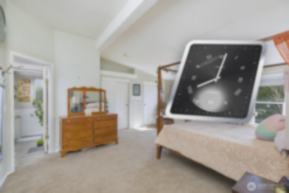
8:01
